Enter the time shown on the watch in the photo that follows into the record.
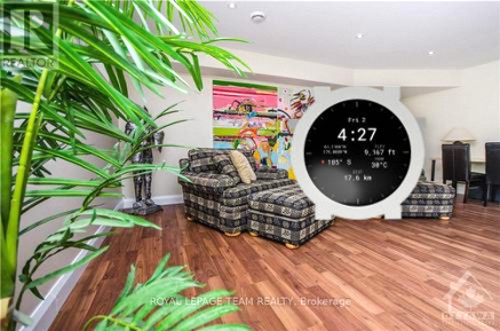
4:27
